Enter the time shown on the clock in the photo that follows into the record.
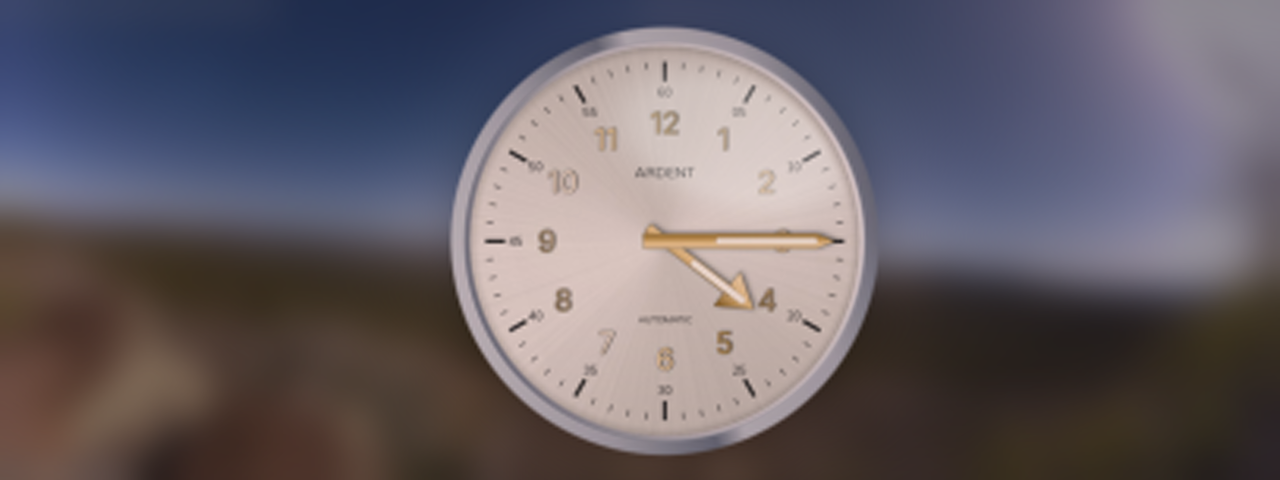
4:15
